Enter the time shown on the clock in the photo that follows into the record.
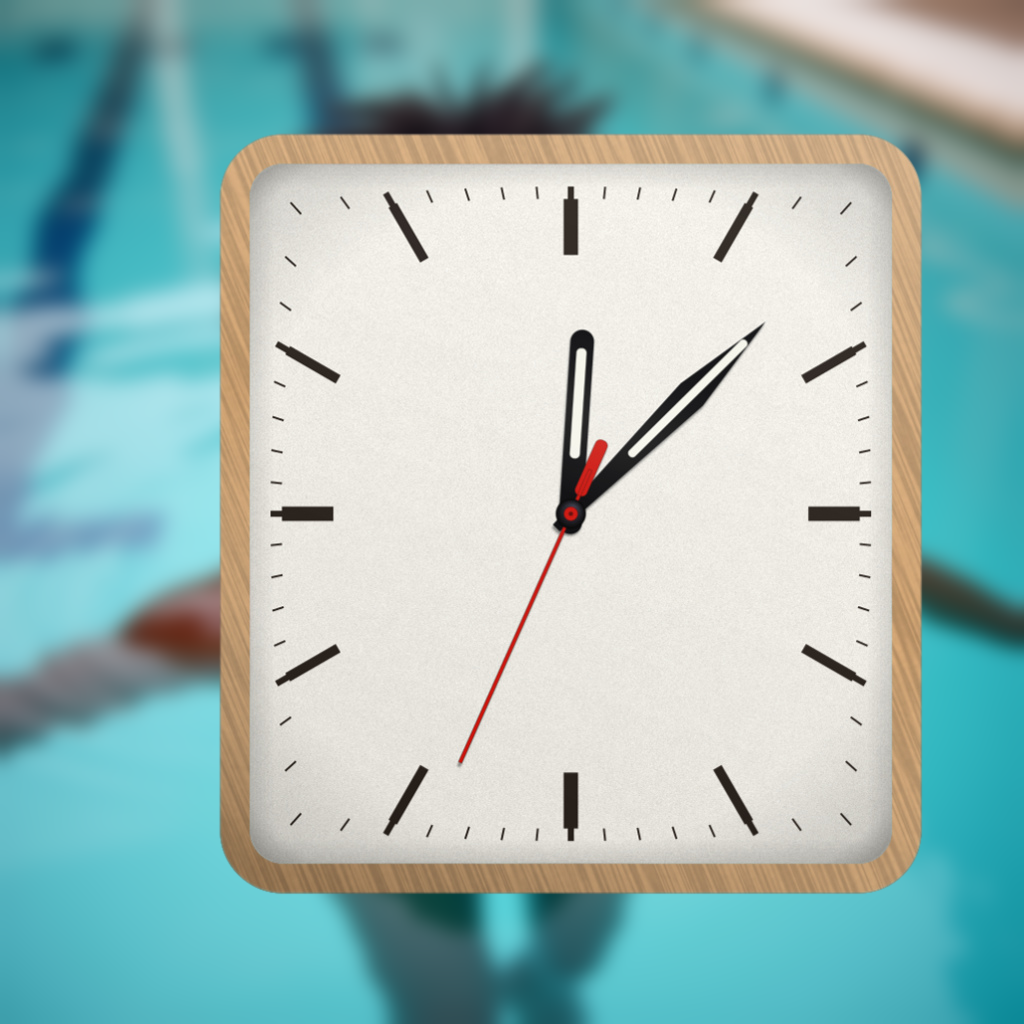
12:07:34
